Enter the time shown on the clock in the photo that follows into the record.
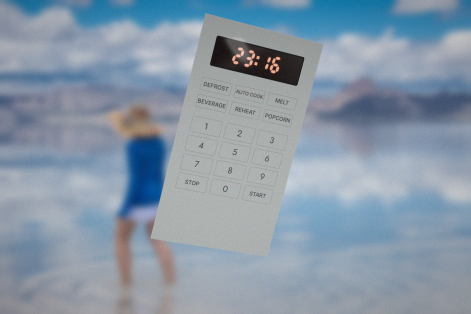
23:16
